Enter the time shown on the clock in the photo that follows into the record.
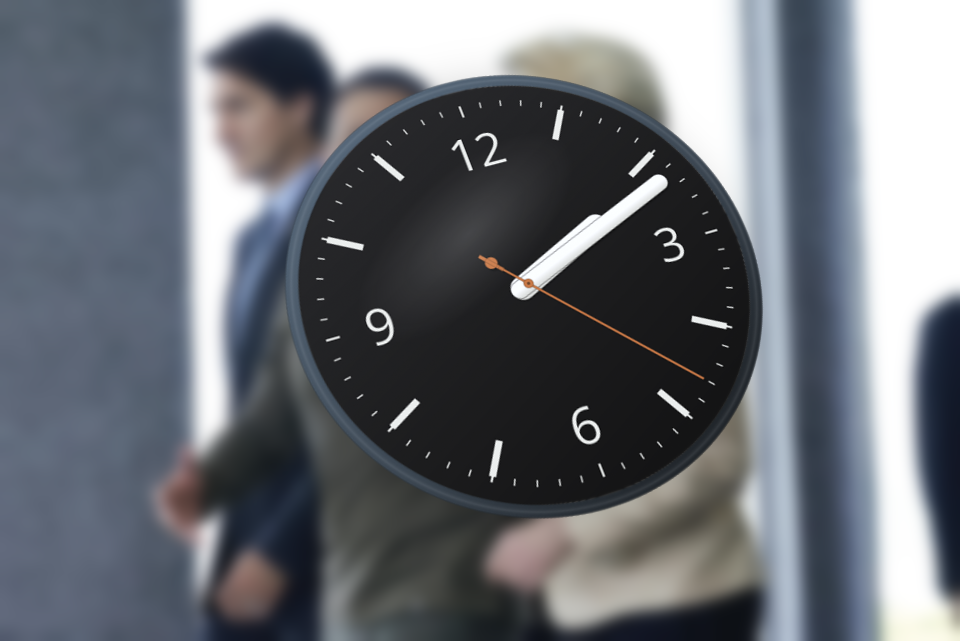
2:11:23
